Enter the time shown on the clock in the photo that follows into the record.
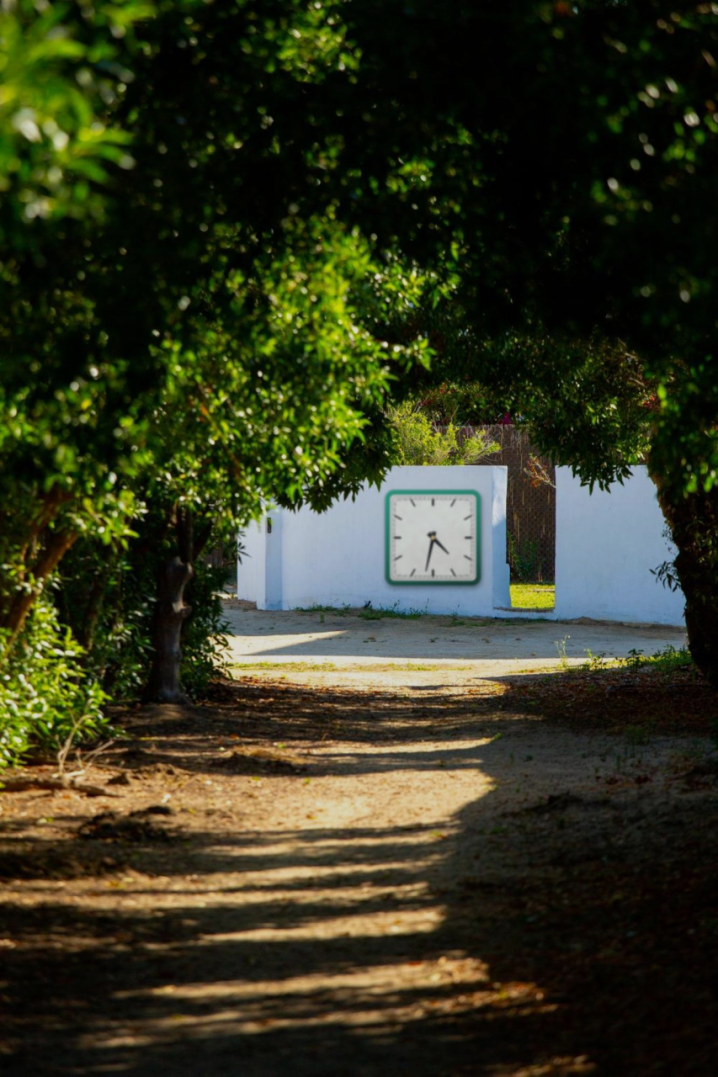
4:32
